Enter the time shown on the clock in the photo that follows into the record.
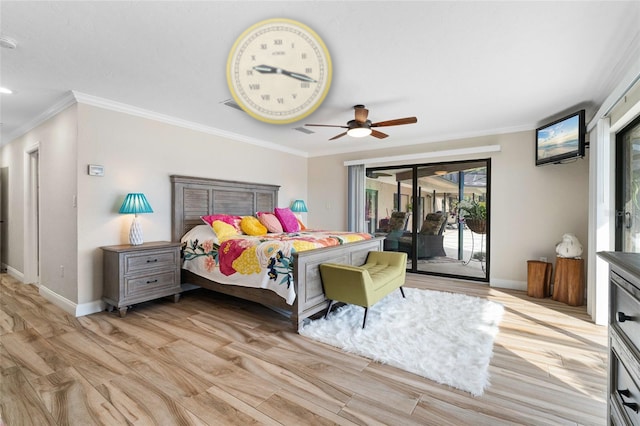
9:18
